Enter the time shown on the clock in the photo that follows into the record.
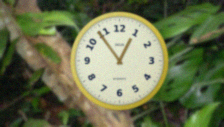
12:54
